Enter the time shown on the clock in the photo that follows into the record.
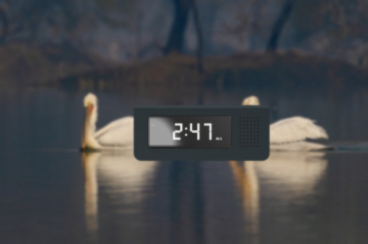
2:47
